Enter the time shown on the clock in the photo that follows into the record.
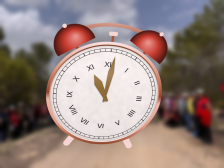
11:01
